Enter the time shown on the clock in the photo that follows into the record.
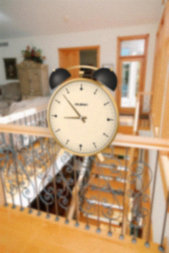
8:53
